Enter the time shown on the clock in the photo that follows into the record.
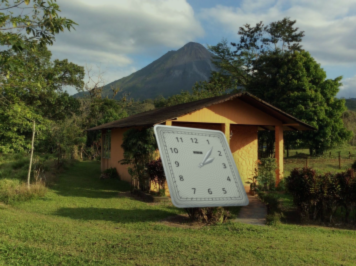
2:07
